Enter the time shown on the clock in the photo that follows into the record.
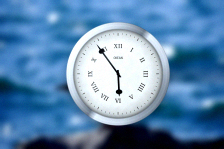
5:54
